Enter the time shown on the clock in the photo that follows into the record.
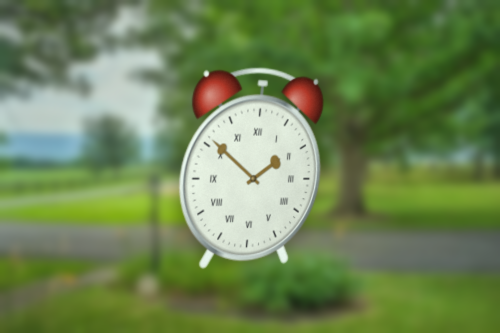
1:51
